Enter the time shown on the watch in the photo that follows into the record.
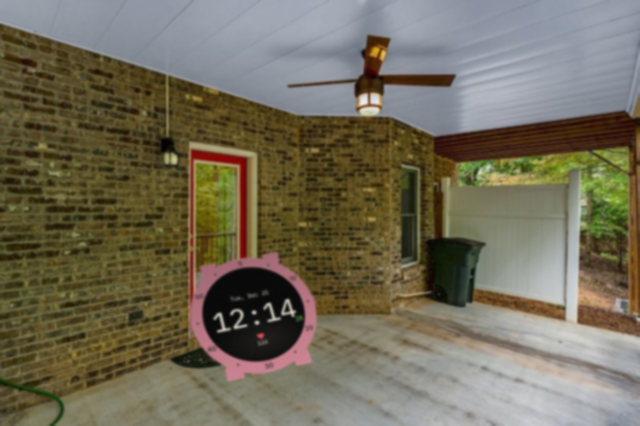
12:14
